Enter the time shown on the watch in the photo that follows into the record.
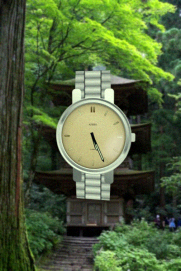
5:26
